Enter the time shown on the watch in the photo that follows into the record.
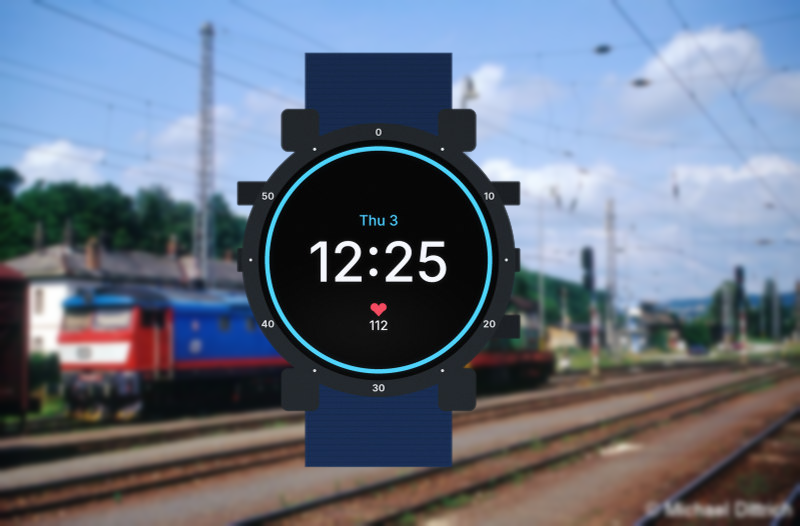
12:25
